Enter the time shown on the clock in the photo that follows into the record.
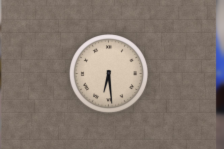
6:29
